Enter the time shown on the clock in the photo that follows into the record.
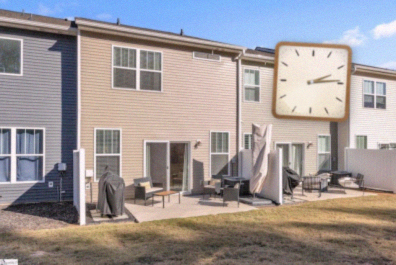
2:14
